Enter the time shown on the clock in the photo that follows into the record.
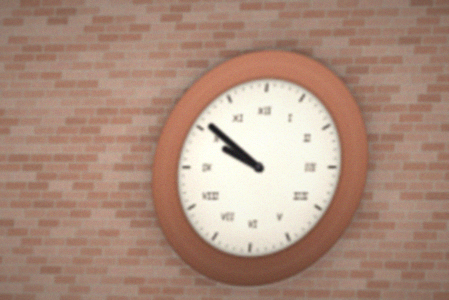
9:51
